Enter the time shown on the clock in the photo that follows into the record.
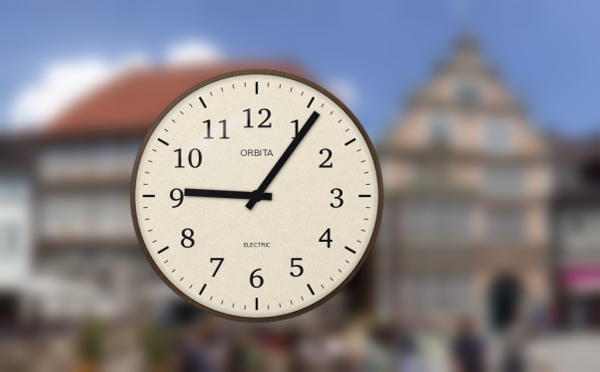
9:06
